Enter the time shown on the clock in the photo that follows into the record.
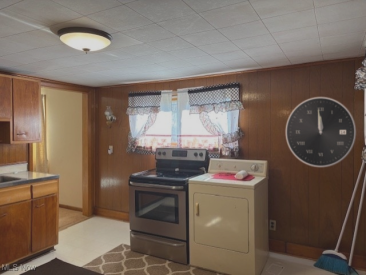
11:59
